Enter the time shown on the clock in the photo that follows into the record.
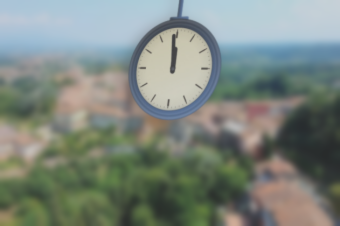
11:59
